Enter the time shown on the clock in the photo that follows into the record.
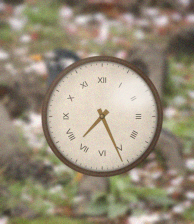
7:26
